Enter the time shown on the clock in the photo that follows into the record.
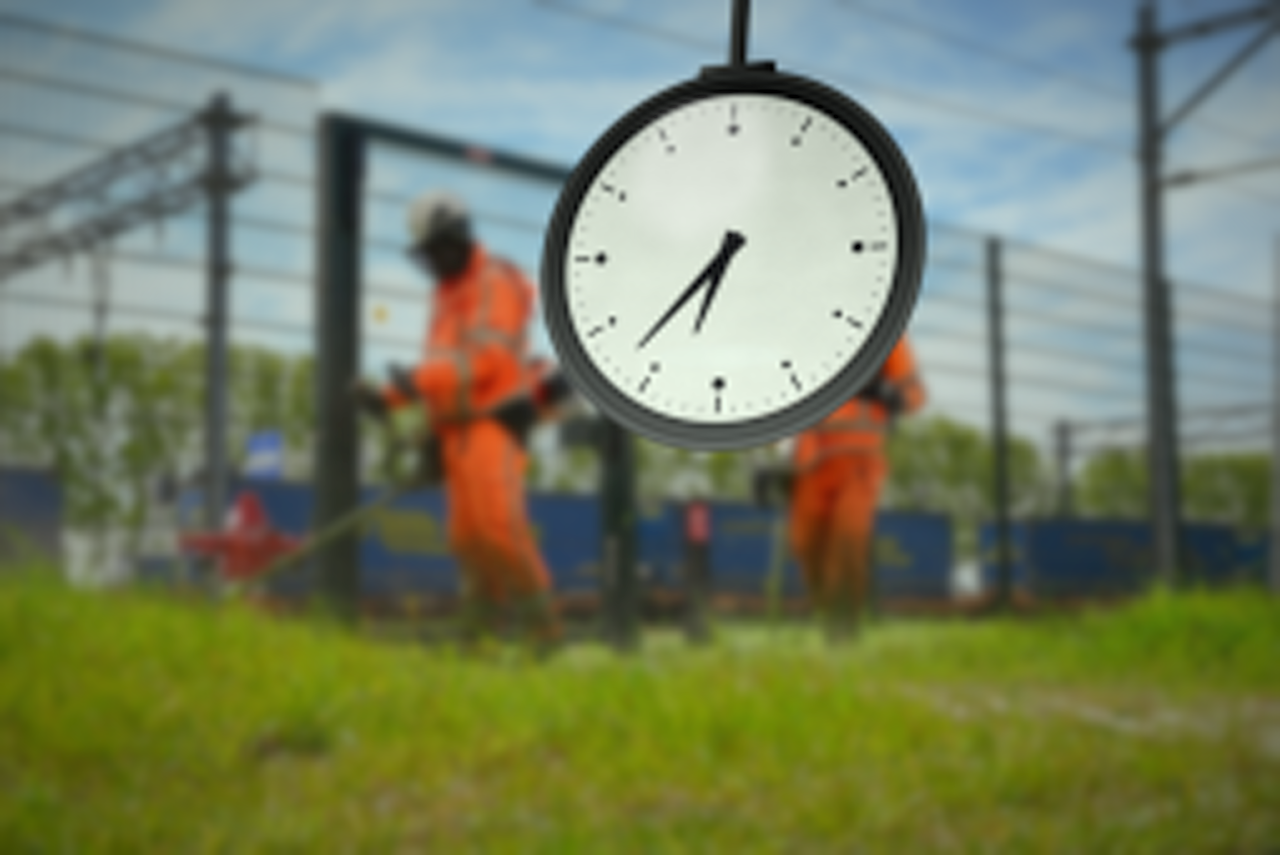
6:37
